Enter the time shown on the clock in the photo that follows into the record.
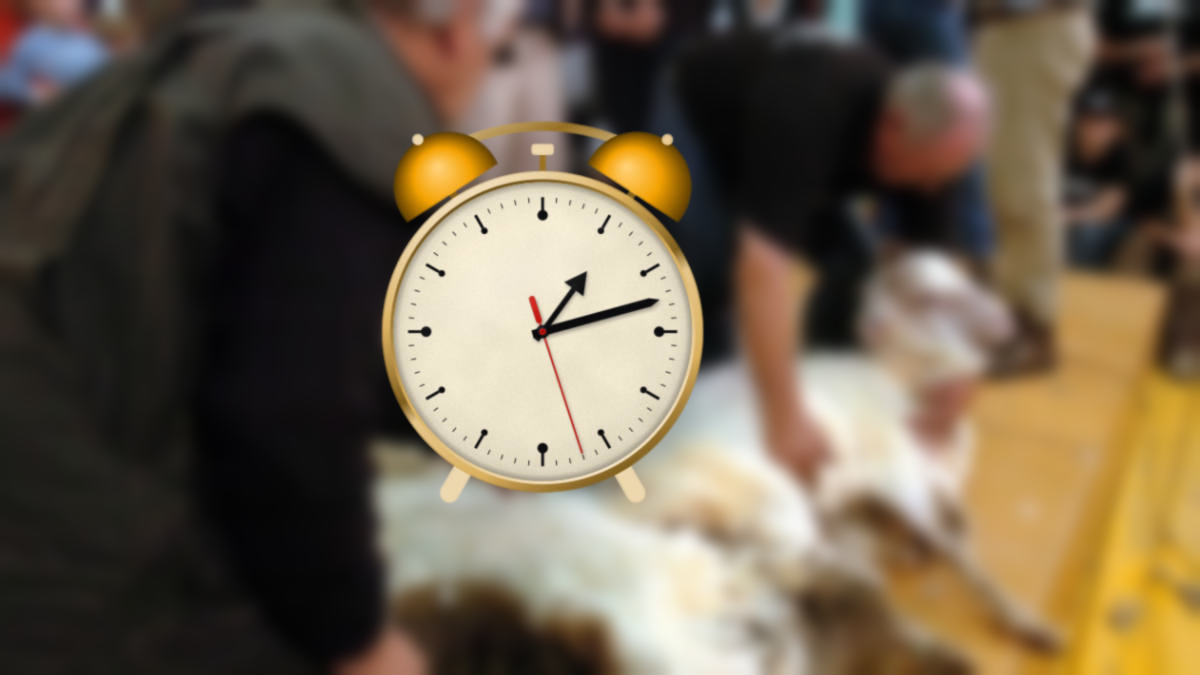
1:12:27
